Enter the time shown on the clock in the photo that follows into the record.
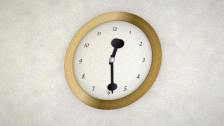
12:29
